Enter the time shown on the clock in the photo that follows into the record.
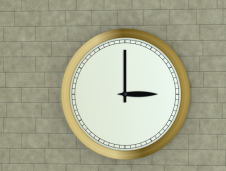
3:00
